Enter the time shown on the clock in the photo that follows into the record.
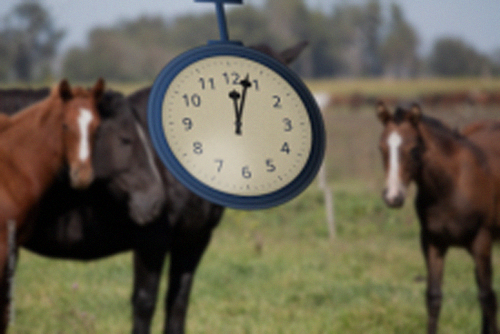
12:03
